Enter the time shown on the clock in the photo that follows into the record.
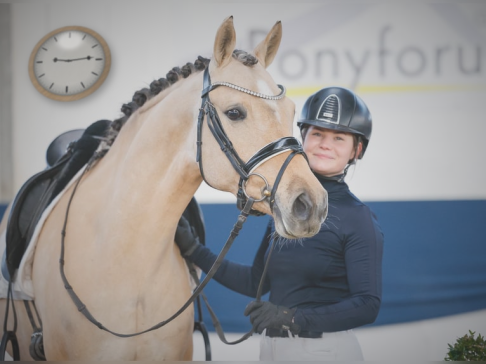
9:14
